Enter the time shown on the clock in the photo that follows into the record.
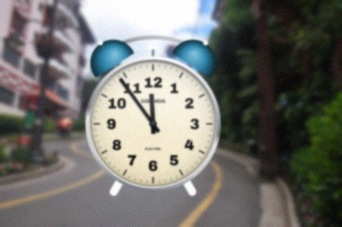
11:54
